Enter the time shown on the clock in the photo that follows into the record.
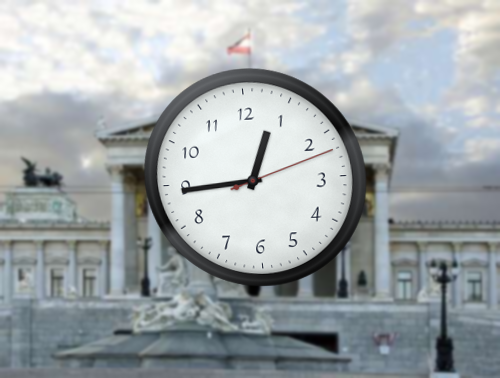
12:44:12
